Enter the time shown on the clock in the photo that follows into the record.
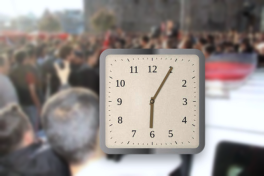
6:05
